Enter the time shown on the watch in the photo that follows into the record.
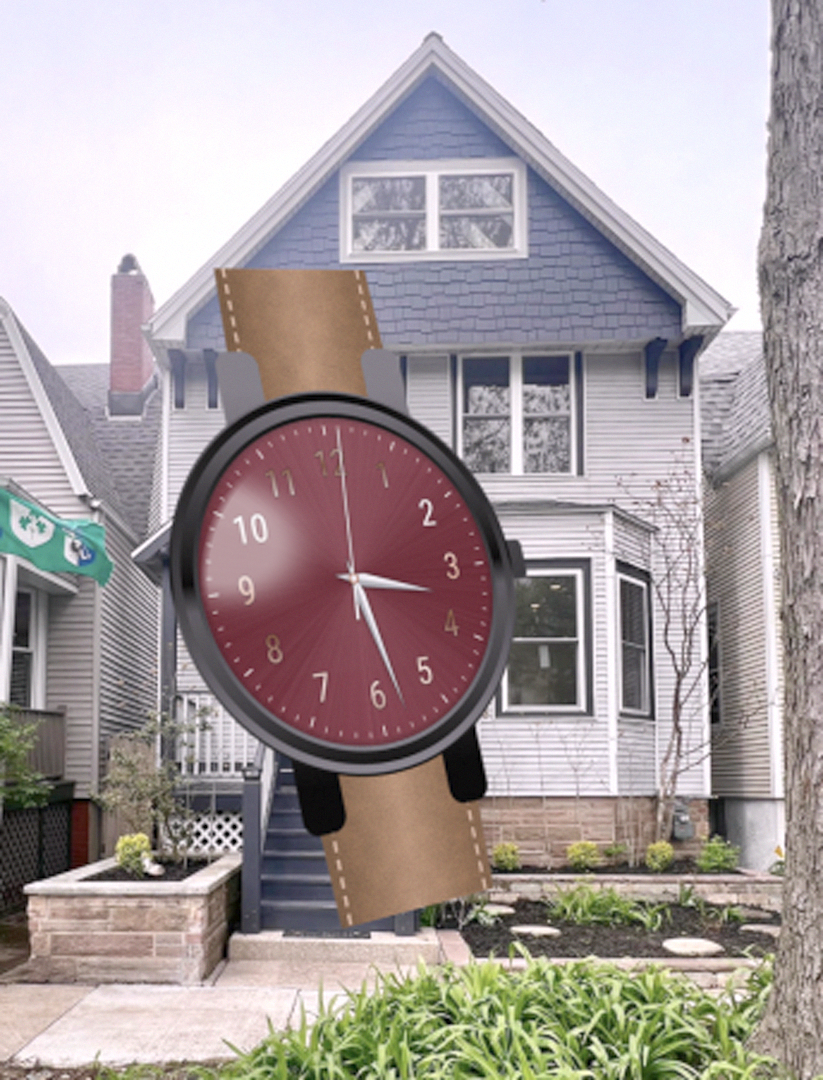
3:28:01
